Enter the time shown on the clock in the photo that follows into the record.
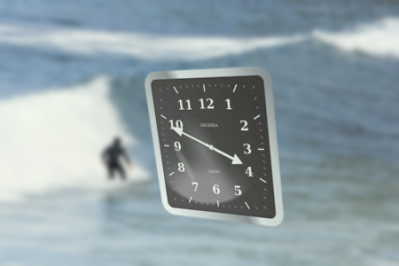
3:49
